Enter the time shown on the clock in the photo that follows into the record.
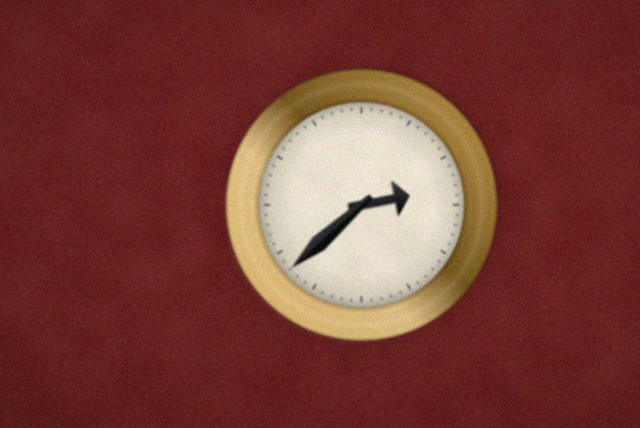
2:38
